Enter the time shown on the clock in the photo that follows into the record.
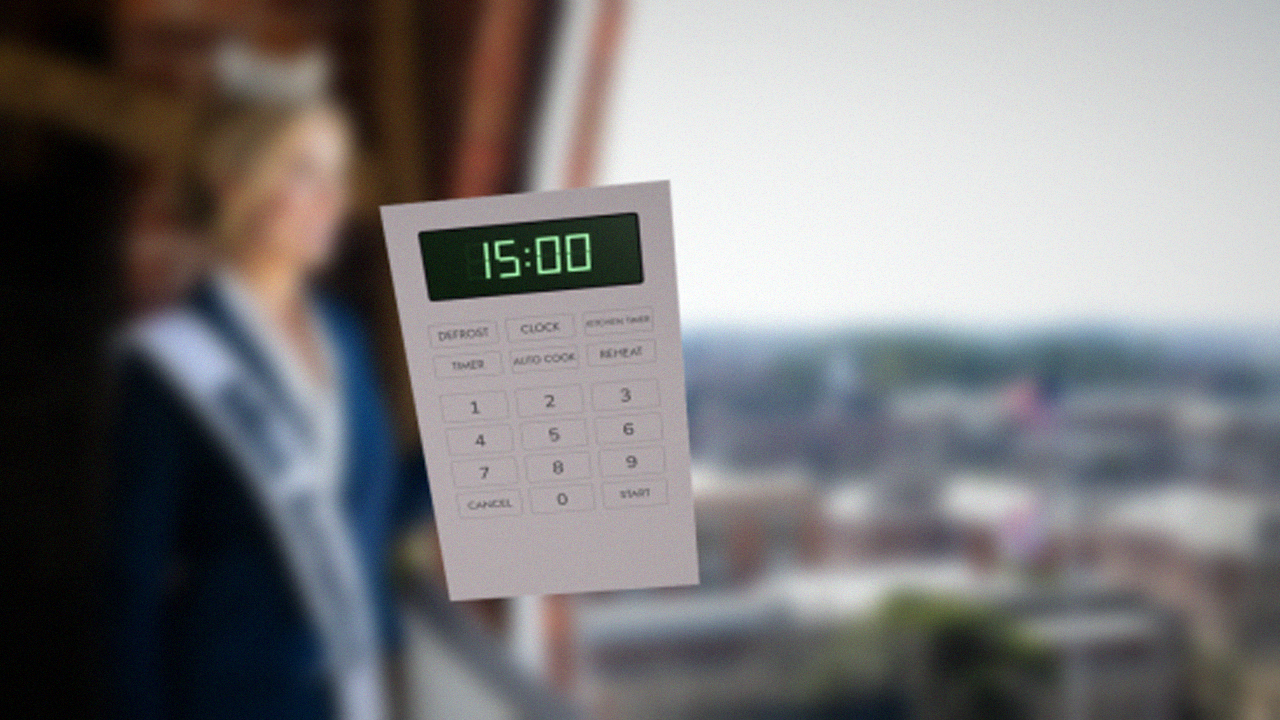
15:00
